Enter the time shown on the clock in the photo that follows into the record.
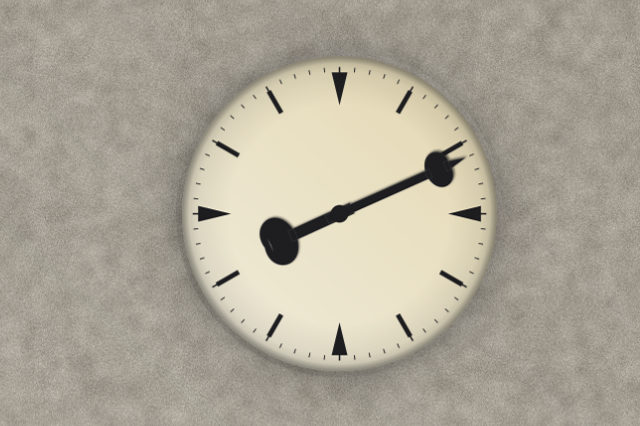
8:11
